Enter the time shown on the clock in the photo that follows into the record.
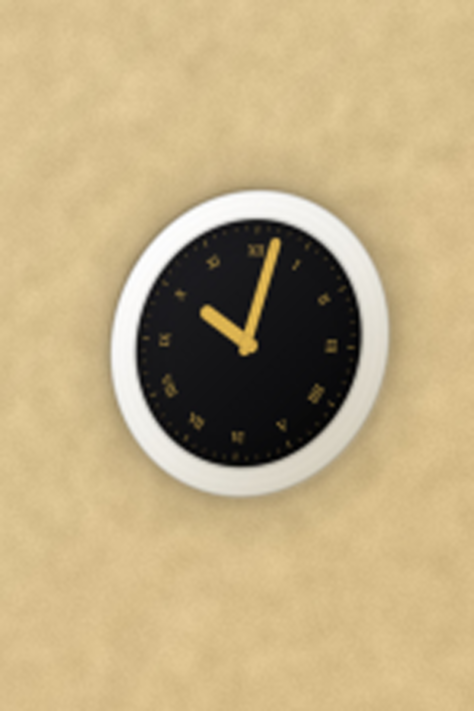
10:02
